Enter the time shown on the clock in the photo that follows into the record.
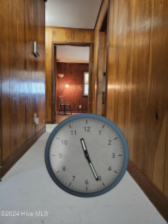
11:26
